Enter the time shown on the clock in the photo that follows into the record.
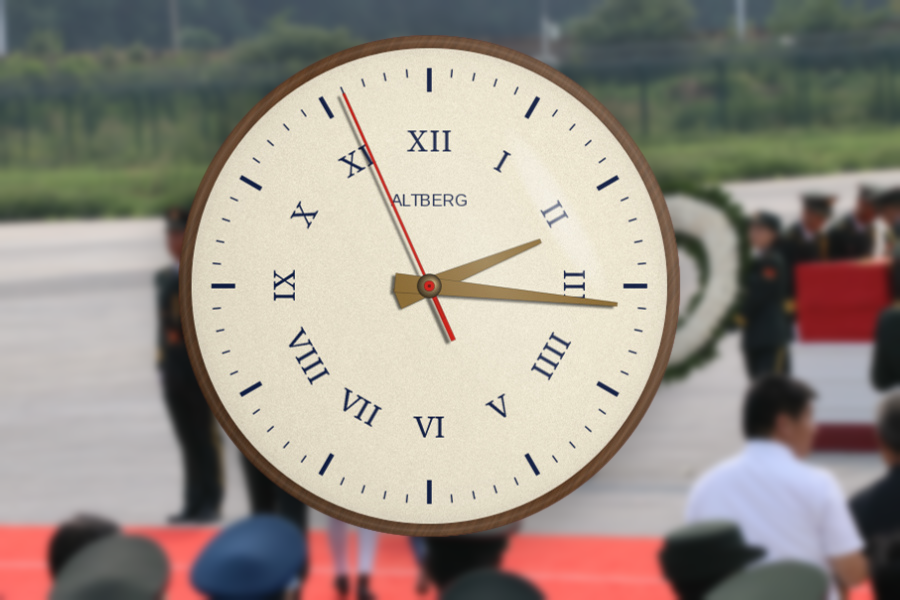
2:15:56
